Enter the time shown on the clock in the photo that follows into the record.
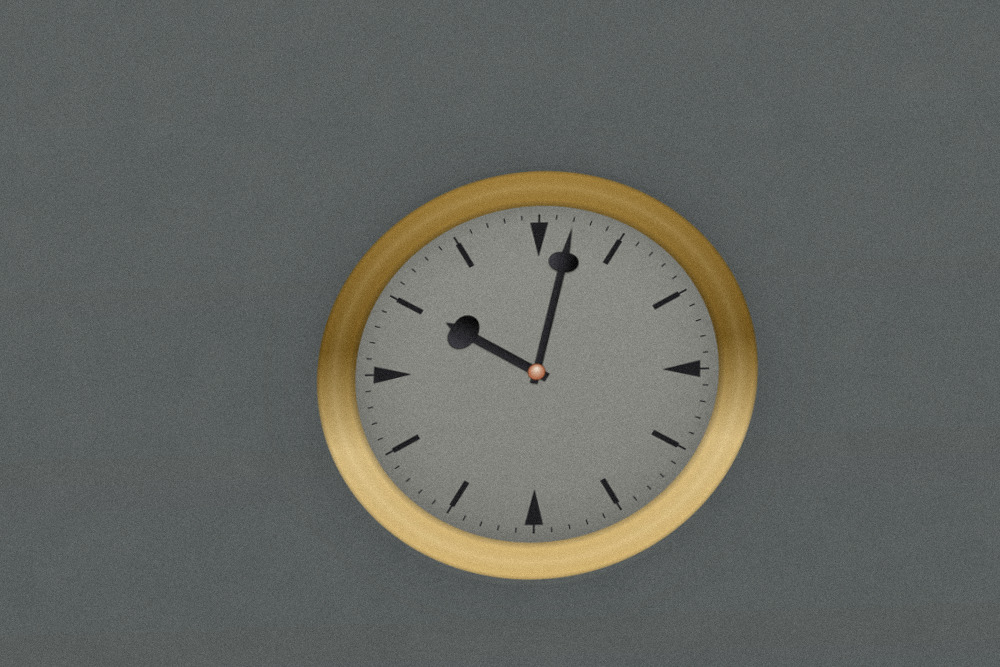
10:02
